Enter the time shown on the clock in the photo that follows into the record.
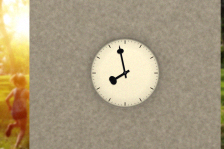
7:58
